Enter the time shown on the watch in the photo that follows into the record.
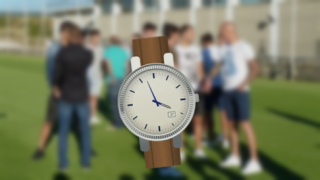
3:57
